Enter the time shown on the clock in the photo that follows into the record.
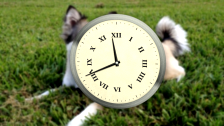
11:41
